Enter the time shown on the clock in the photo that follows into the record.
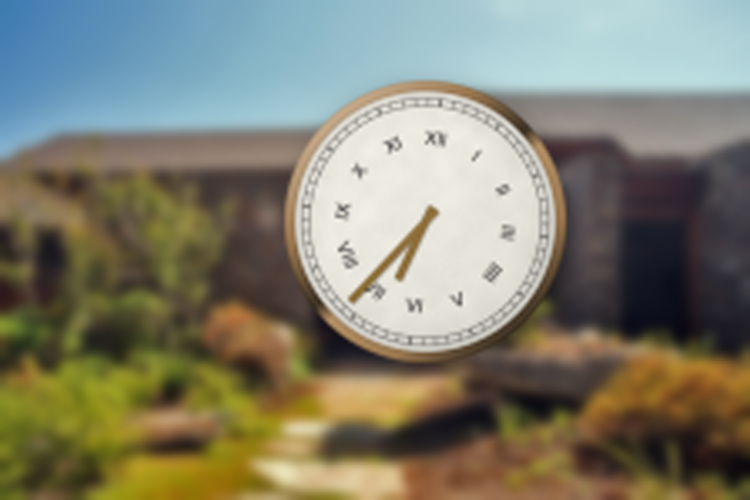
6:36
